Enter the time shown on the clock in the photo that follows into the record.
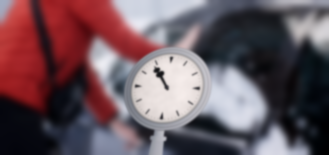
10:54
